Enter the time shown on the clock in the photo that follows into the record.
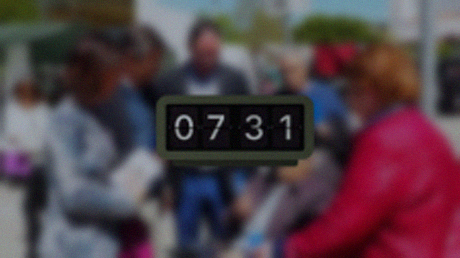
7:31
